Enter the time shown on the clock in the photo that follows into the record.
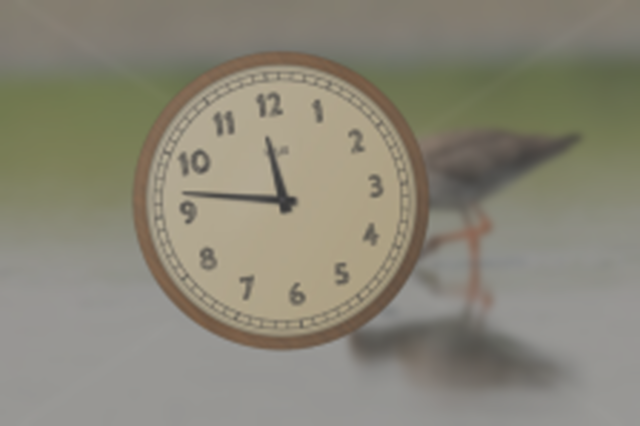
11:47
